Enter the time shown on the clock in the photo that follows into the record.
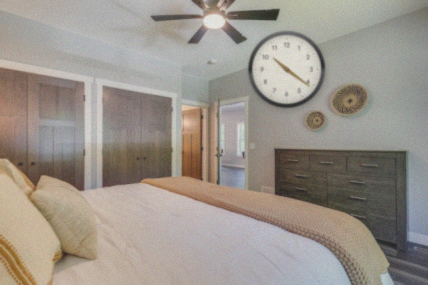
10:21
